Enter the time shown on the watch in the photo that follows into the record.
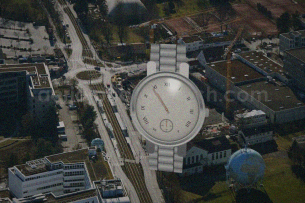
10:54
